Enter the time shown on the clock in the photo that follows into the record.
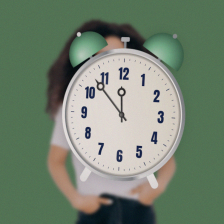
11:53
